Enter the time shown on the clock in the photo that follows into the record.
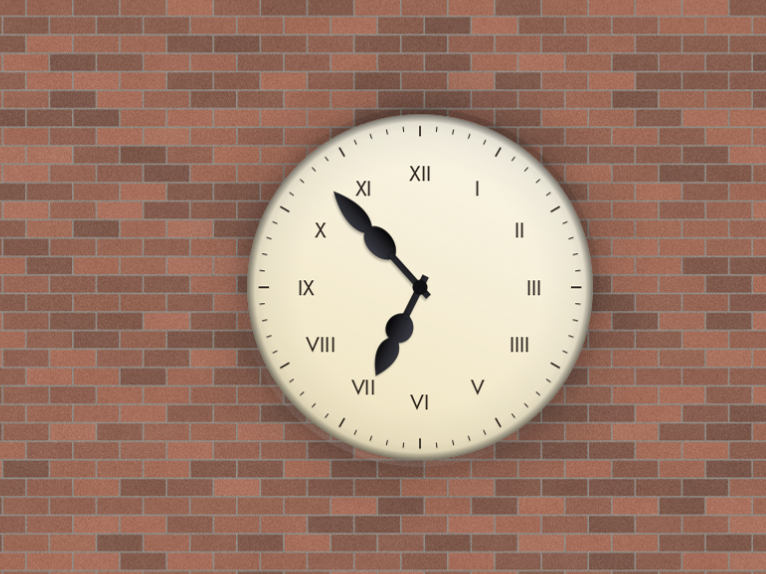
6:53
